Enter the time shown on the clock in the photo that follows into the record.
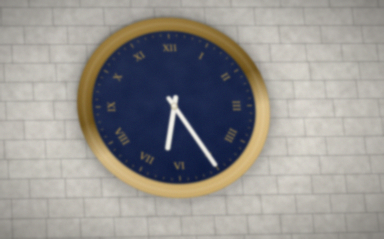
6:25
